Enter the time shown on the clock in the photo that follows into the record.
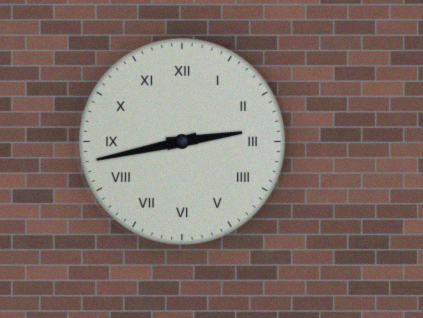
2:43
